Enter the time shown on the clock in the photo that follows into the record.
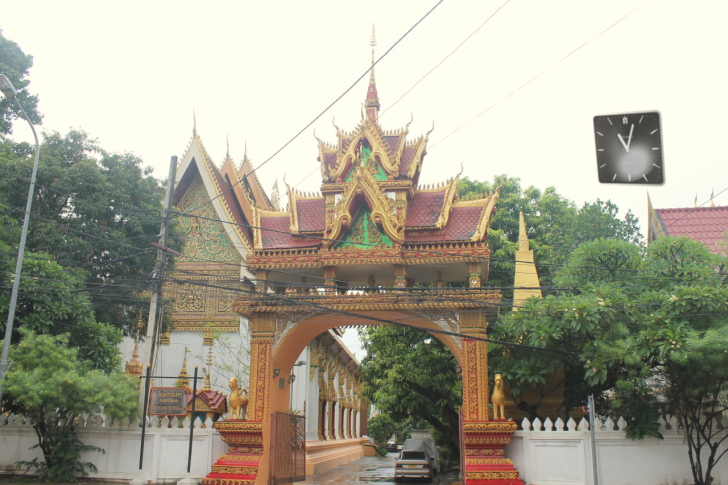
11:03
